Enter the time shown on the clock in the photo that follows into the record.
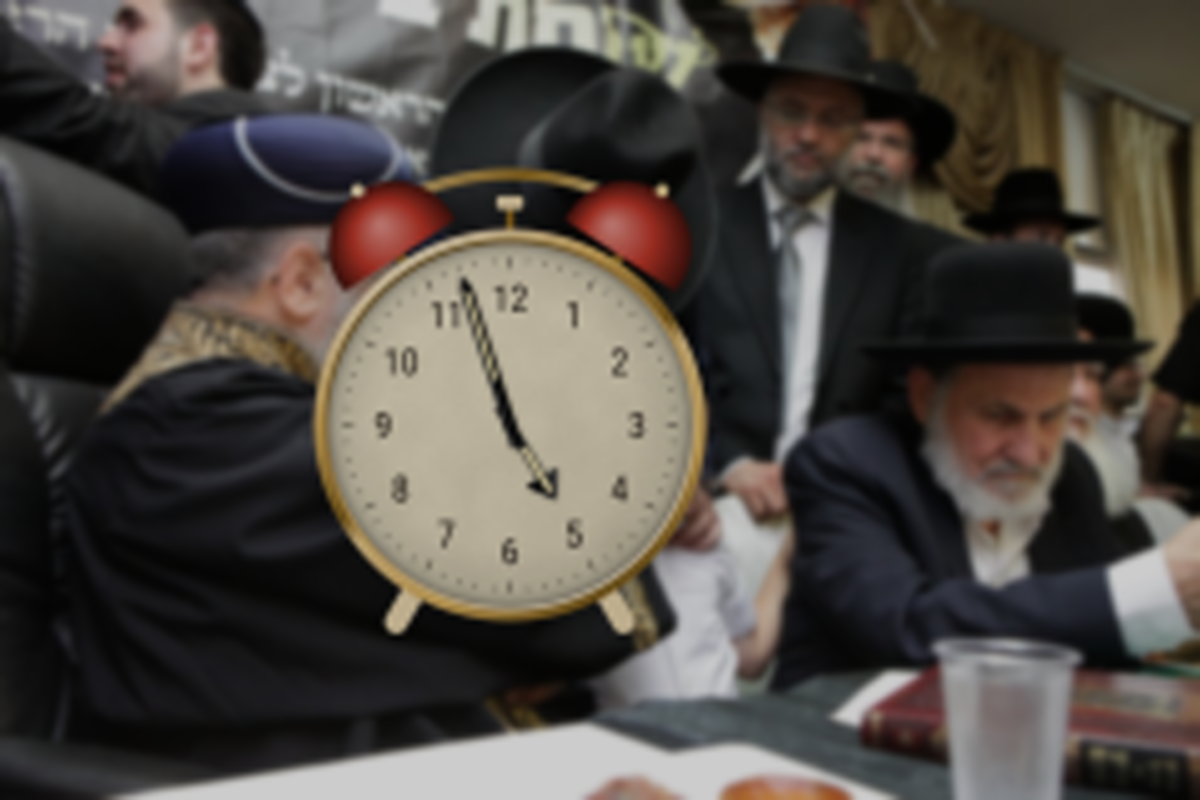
4:57
